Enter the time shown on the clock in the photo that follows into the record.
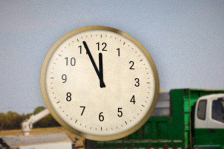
11:56
